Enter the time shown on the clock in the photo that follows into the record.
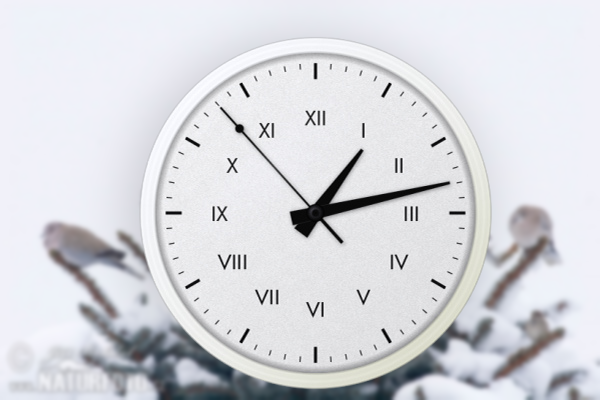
1:12:53
